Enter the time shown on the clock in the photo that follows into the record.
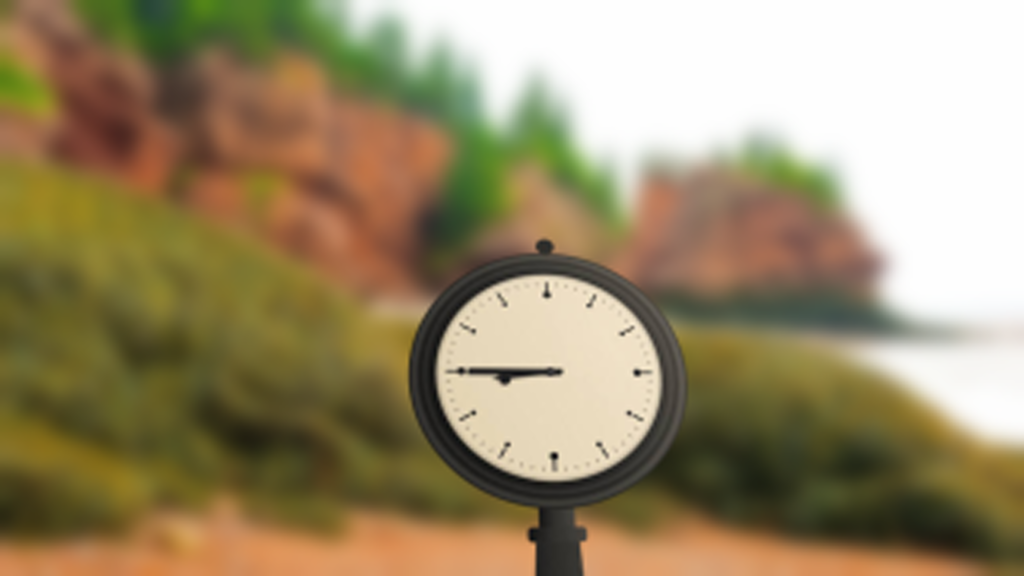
8:45
